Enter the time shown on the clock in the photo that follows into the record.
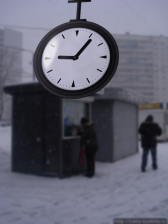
9:06
